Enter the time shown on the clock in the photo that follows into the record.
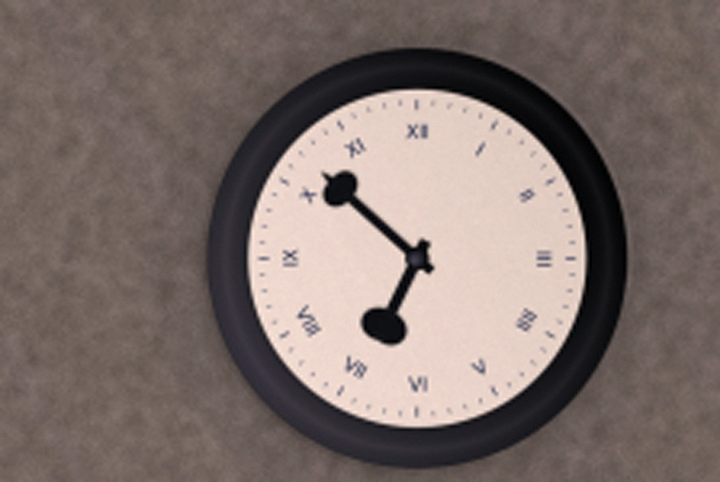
6:52
